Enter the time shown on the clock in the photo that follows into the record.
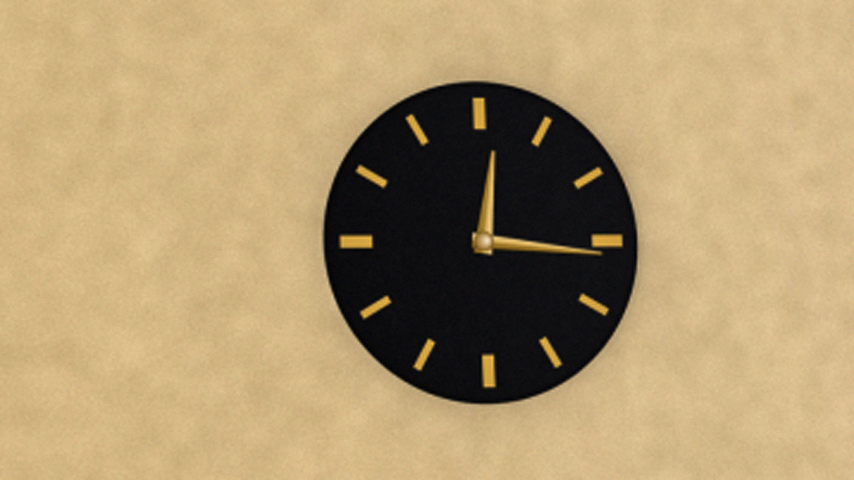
12:16
